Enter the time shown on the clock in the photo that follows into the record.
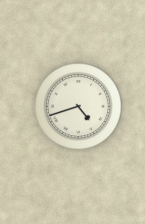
4:42
